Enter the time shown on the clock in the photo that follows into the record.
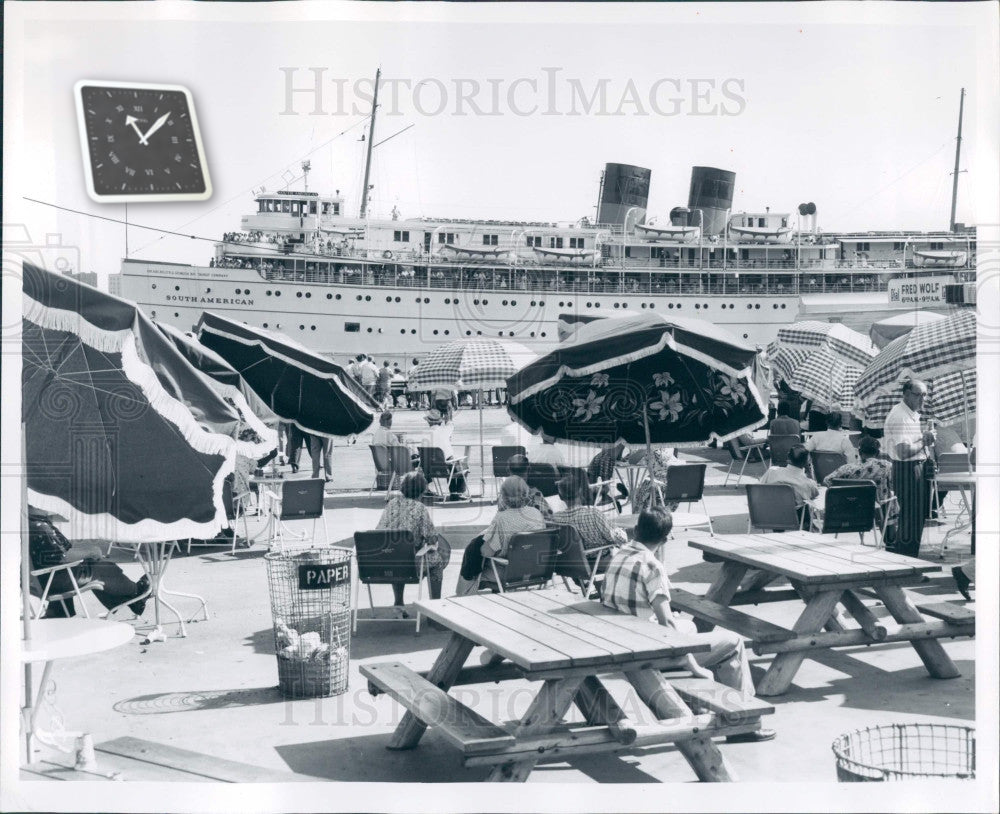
11:08
